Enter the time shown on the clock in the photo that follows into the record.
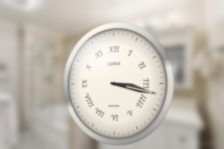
3:17
